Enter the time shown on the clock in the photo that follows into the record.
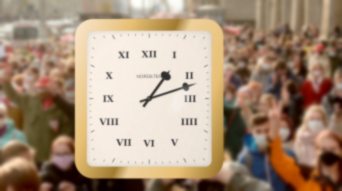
1:12
